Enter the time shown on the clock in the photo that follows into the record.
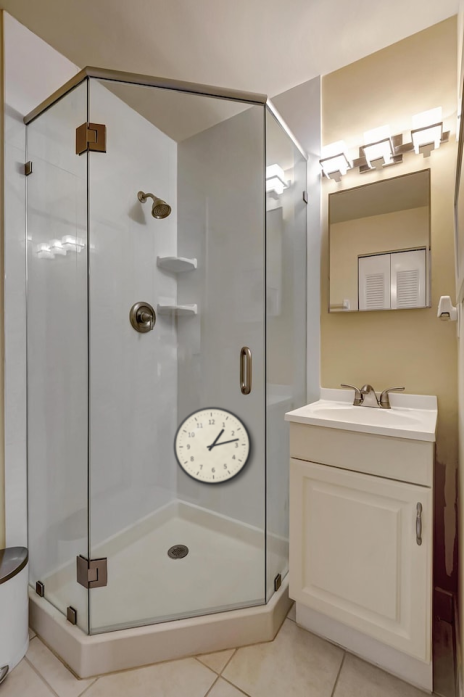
1:13
